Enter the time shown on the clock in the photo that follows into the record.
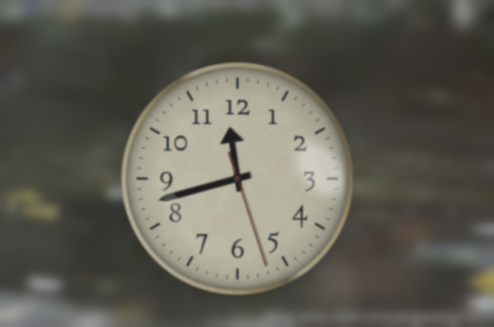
11:42:27
